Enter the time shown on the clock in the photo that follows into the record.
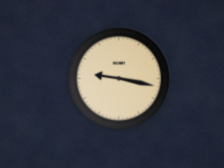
9:17
